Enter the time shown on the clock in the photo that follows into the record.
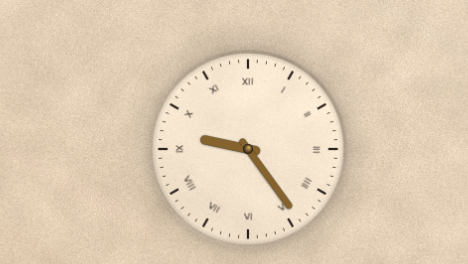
9:24
